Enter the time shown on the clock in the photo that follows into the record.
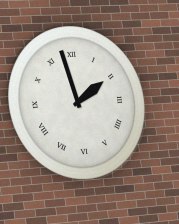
1:58
